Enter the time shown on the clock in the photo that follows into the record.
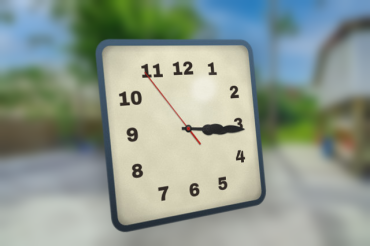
3:15:54
